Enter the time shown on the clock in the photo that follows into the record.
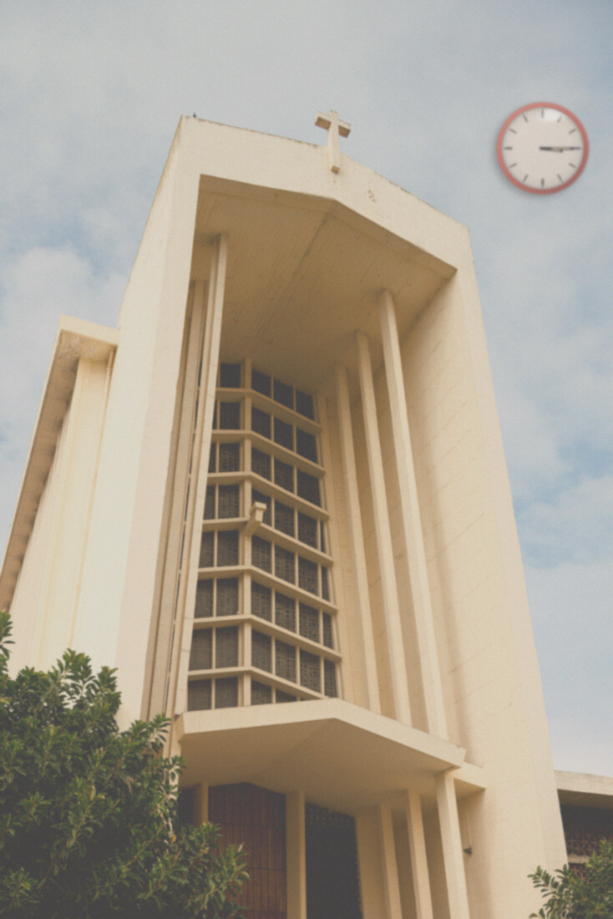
3:15
